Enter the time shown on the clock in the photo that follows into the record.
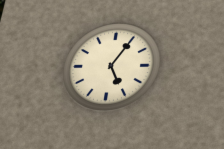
5:05
